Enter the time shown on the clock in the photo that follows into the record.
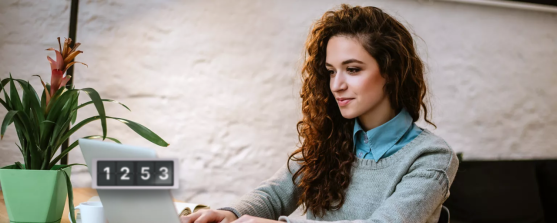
12:53
